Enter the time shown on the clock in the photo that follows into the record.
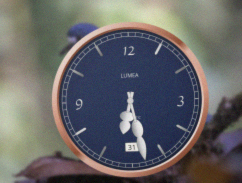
6:28
